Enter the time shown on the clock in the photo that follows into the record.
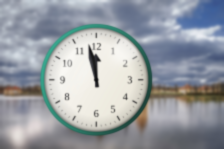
11:58
